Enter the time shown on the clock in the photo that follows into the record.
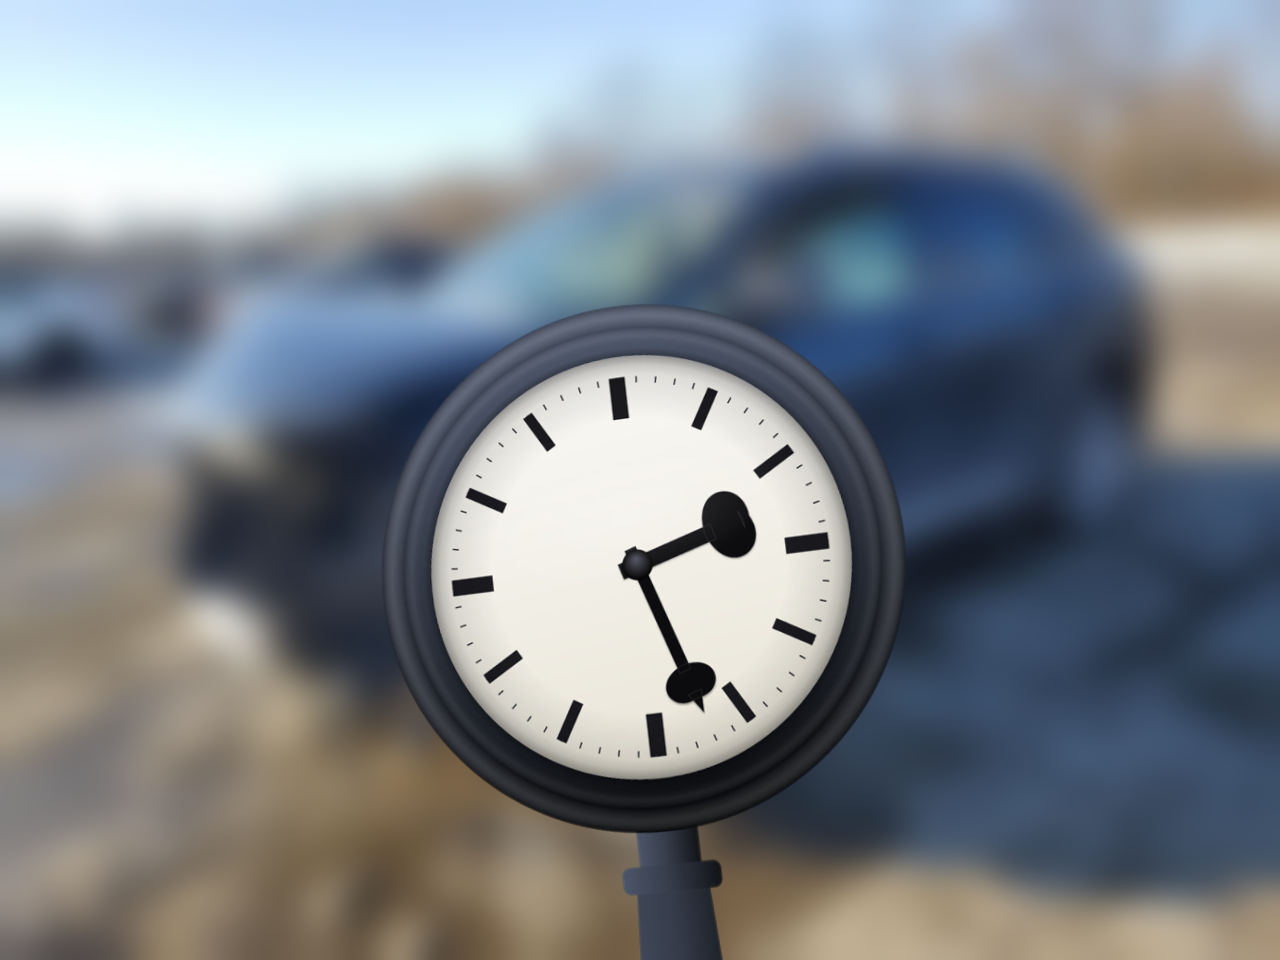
2:27
